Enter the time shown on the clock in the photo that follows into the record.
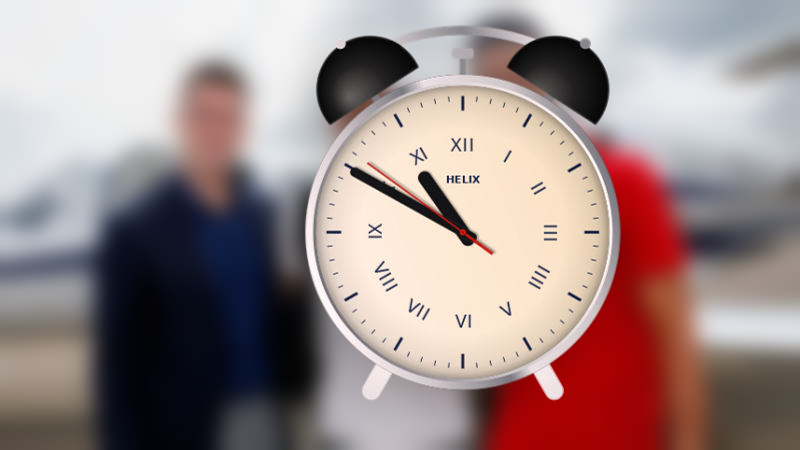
10:49:51
